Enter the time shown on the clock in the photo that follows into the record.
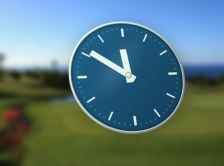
11:51
